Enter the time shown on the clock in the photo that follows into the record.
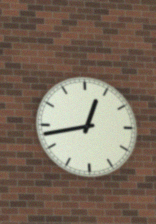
12:43
